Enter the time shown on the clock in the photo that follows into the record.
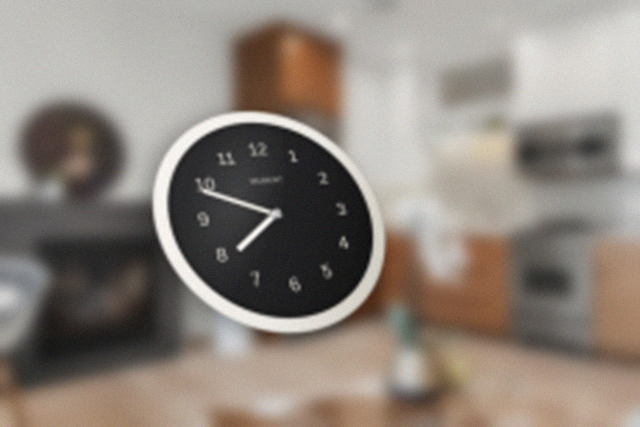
7:49
